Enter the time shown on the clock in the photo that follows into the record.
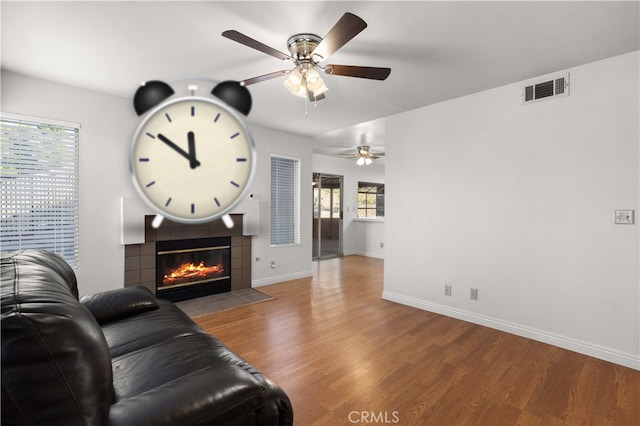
11:51
